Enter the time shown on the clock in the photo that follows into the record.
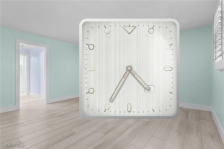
4:35
